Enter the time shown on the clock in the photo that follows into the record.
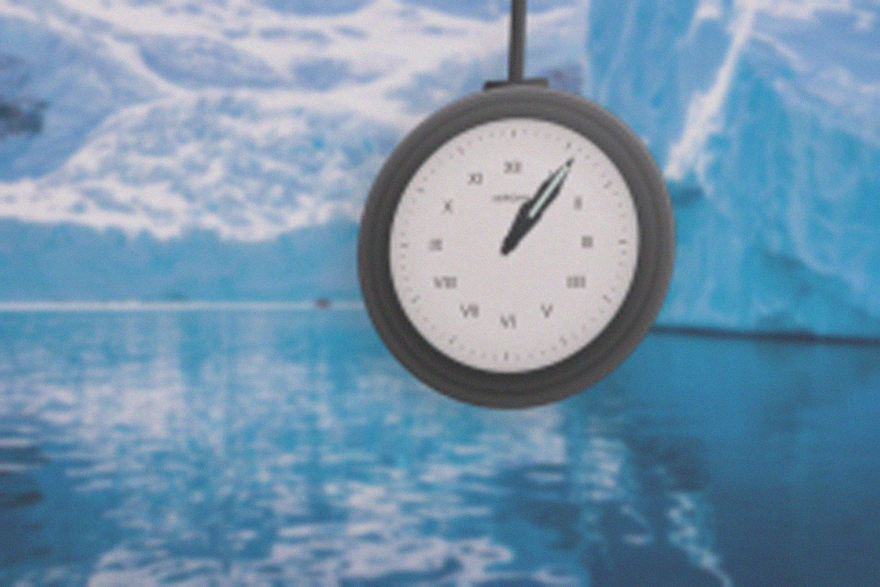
1:06
